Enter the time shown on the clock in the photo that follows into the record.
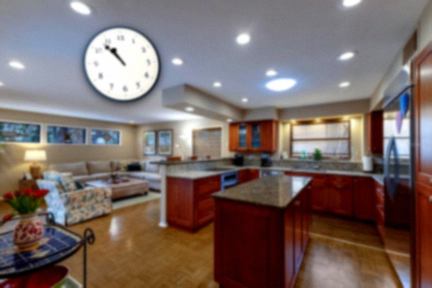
10:53
